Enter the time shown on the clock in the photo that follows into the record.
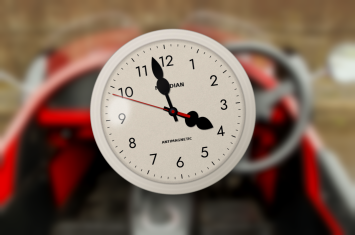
3:57:49
